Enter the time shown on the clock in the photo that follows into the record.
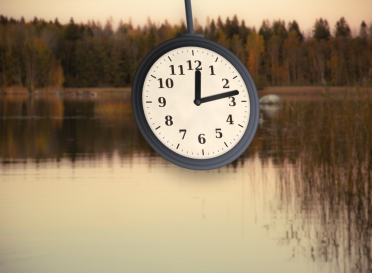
12:13
